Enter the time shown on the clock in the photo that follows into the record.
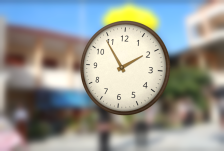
1:54
